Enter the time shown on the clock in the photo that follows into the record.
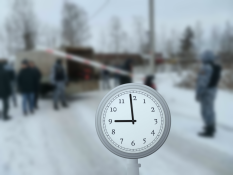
8:59
